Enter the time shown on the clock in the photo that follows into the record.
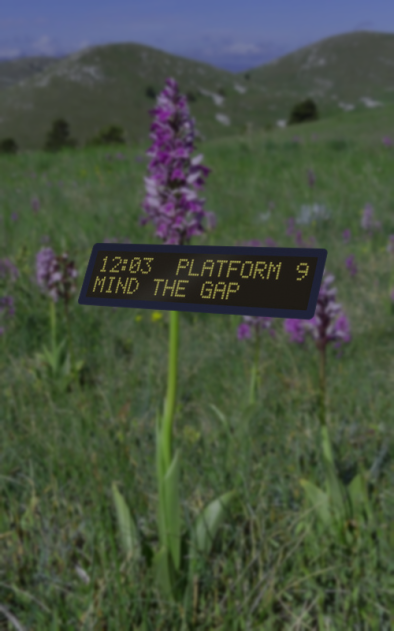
12:03
